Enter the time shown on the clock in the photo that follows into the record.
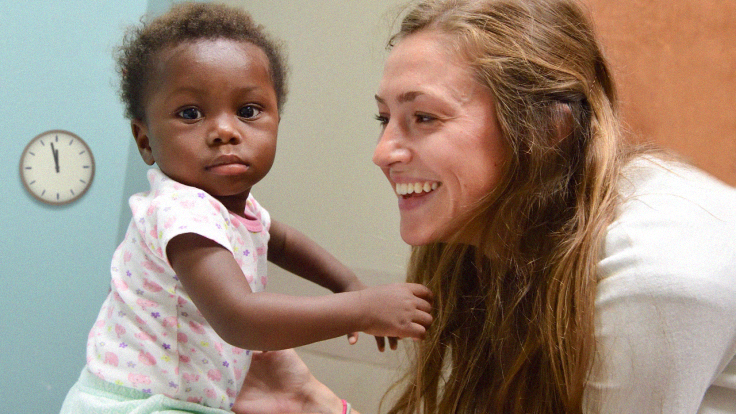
11:58
